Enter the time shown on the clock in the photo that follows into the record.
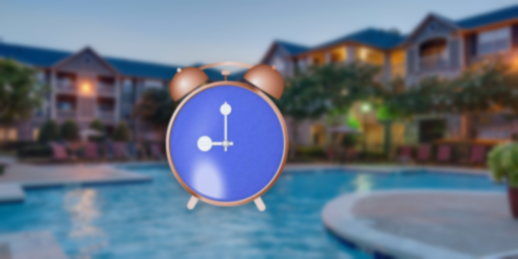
9:00
